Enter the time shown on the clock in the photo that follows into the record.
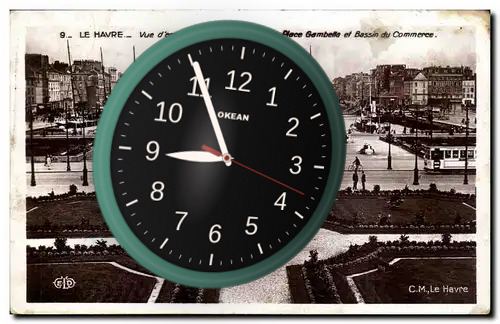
8:55:18
